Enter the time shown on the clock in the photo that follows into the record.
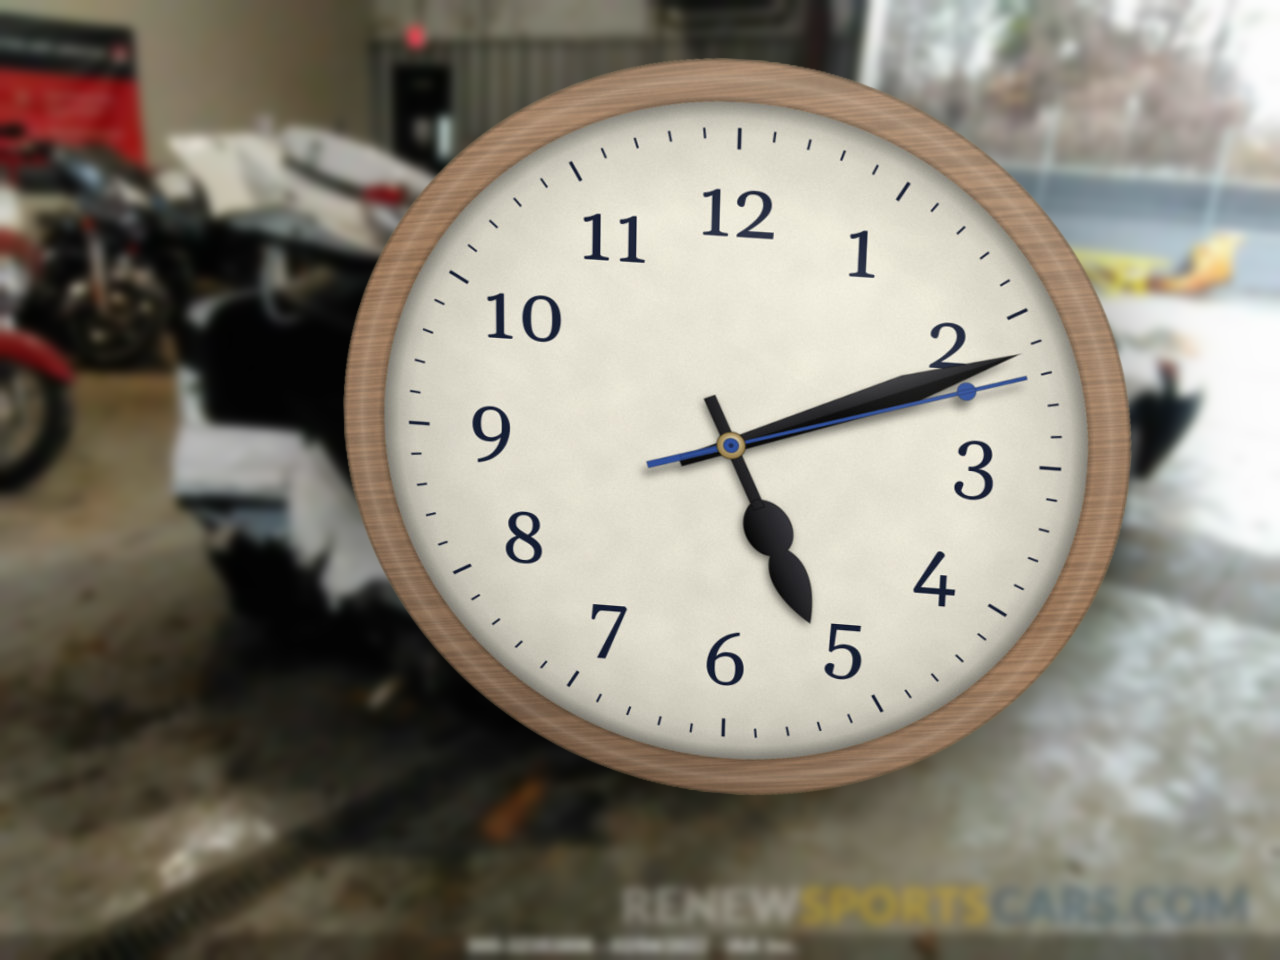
5:11:12
